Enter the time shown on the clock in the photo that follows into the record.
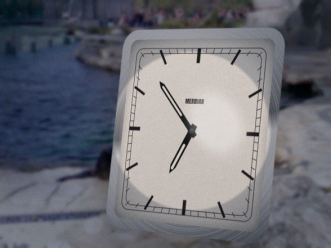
6:53
